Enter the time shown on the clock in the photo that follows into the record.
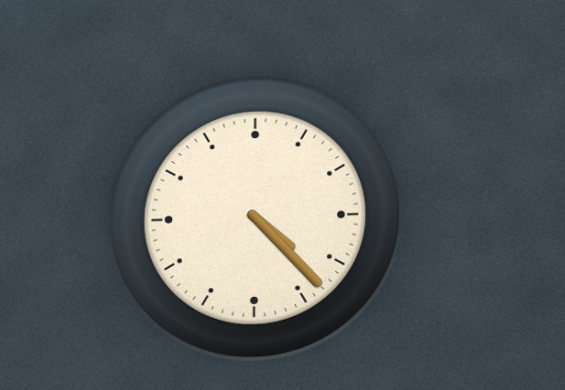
4:23
